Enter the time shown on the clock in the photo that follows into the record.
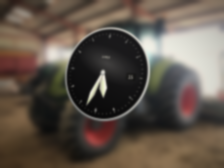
5:33
